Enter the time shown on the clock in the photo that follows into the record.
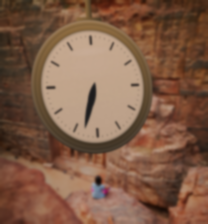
6:33
